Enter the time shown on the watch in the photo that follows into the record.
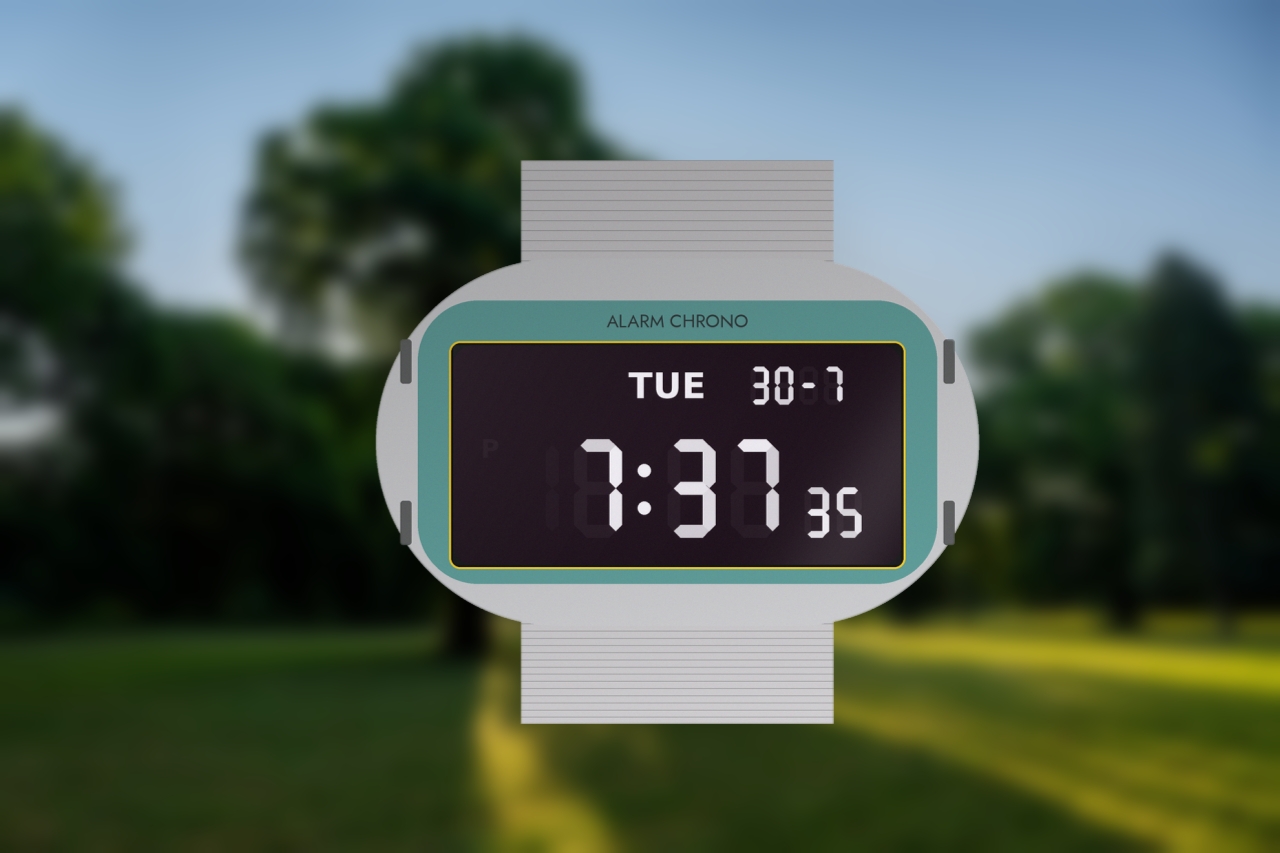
7:37:35
